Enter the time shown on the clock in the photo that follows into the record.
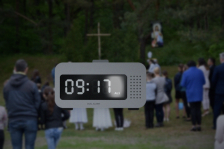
9:17
